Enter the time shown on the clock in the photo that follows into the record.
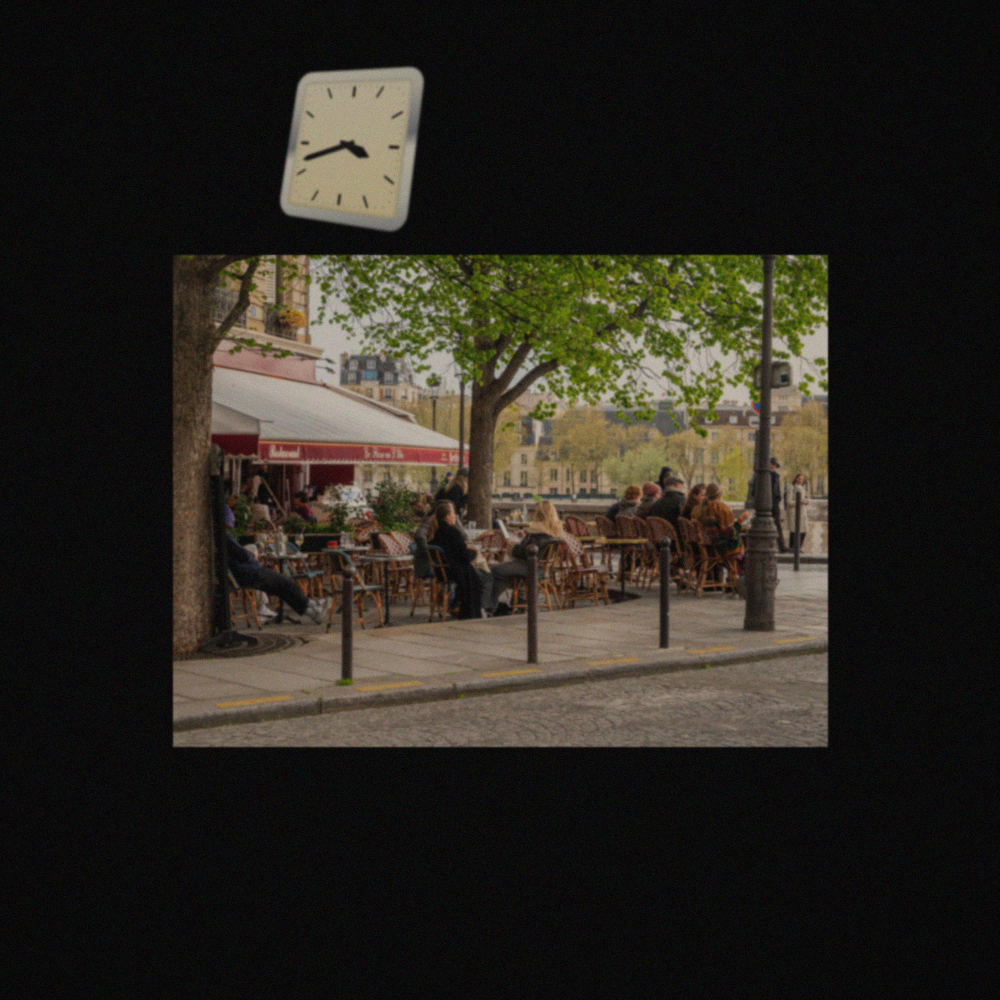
3:42
